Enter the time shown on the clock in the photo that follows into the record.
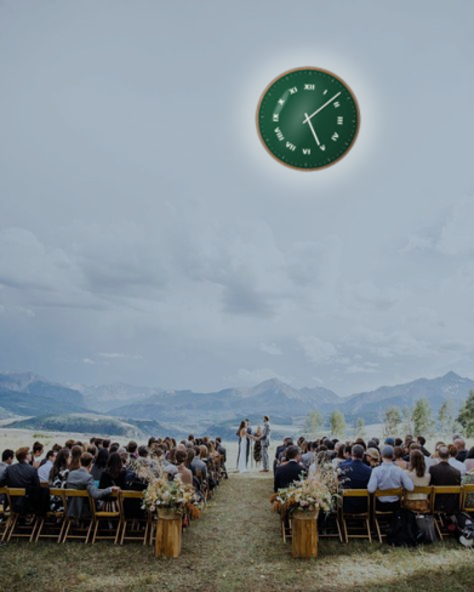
5:08
